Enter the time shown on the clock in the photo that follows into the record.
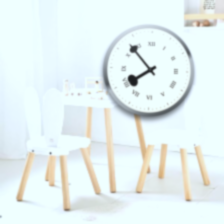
7:53
